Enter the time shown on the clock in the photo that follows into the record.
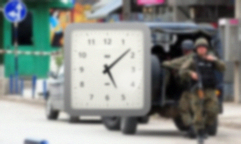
5:08
